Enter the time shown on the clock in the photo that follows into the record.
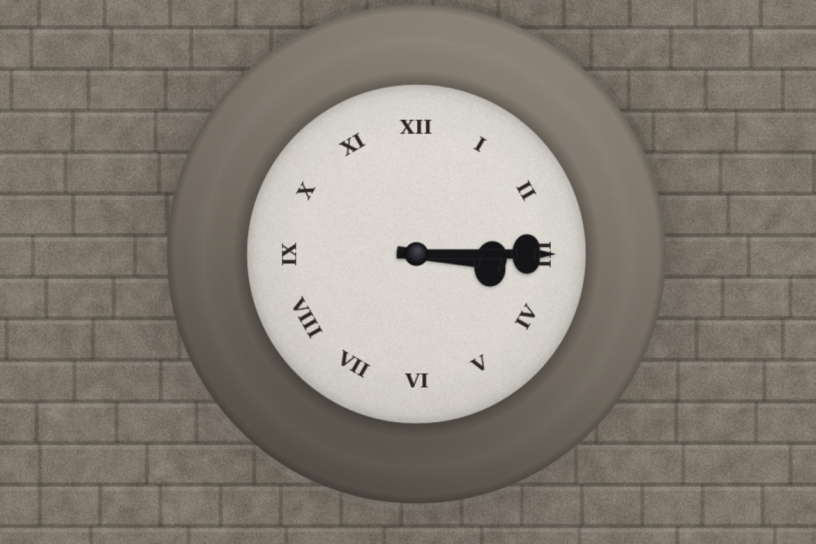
3:15
